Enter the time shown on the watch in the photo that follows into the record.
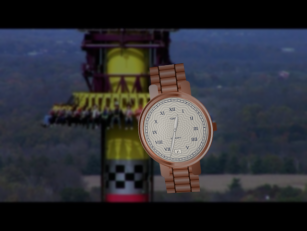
12:33
